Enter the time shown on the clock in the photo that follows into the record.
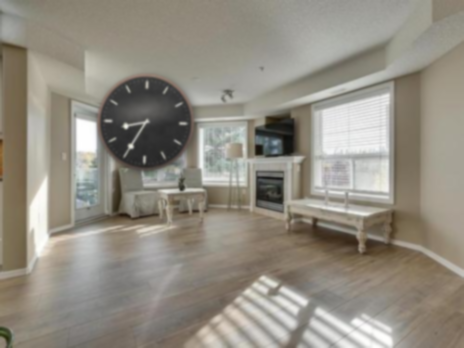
8:35
